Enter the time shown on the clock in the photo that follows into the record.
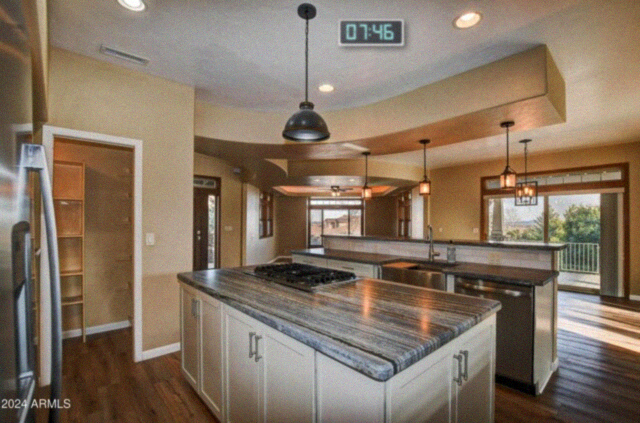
7:46
